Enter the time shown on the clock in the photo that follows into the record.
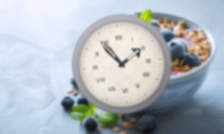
1:54
